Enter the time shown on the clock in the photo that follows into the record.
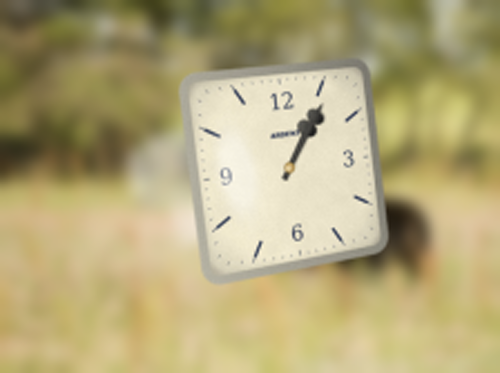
1:06
